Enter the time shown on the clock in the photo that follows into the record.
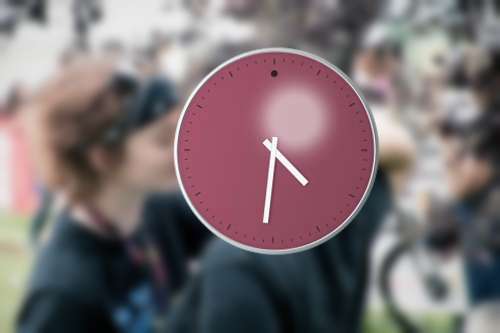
4:31
